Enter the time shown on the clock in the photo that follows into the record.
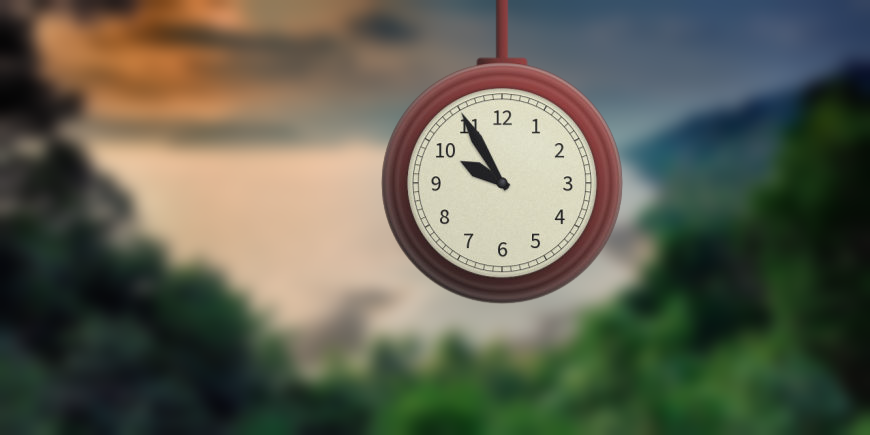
9:55
